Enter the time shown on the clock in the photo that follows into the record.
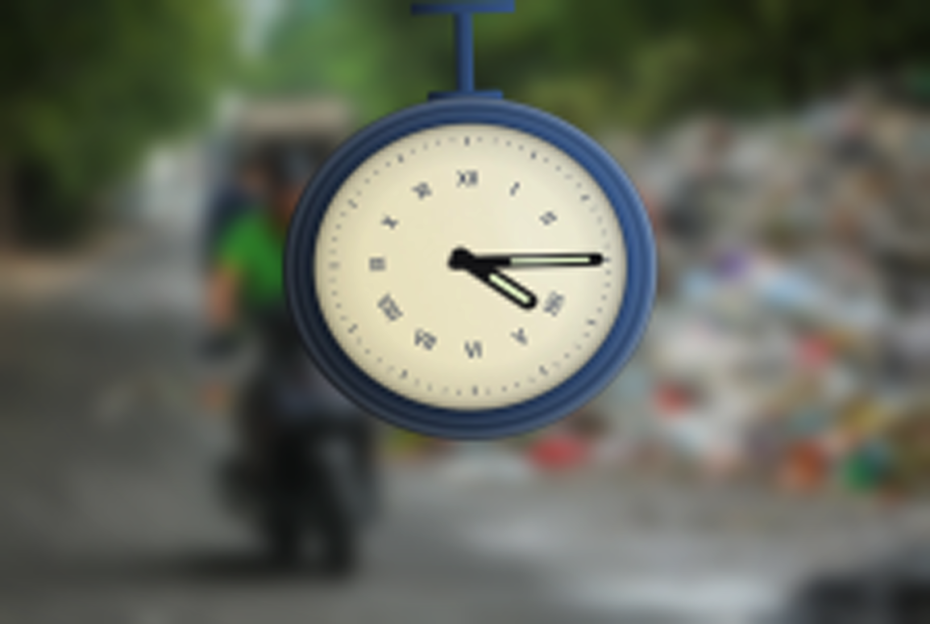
4:15
